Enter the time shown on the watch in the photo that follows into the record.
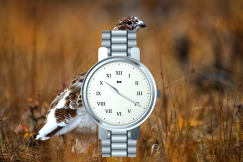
10:20
